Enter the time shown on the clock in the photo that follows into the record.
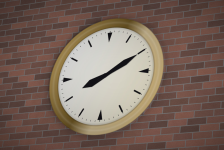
8:10
